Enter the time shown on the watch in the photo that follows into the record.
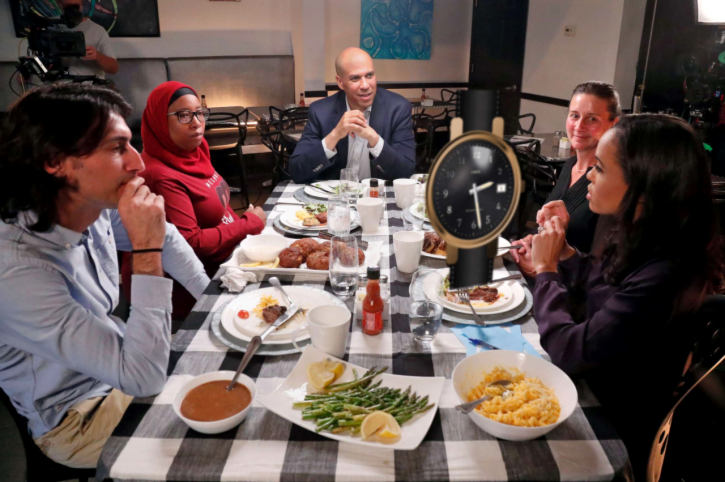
2:28
